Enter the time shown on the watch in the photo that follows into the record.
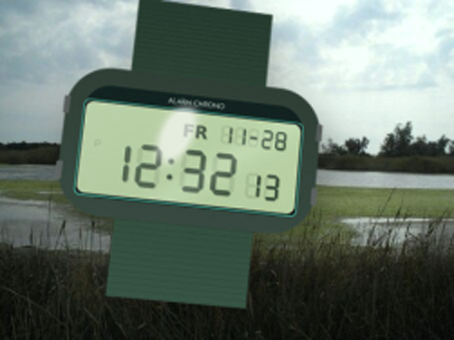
12:32:13
